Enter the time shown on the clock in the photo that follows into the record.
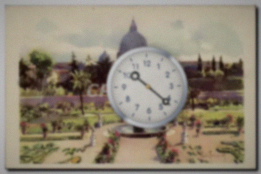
10:22
